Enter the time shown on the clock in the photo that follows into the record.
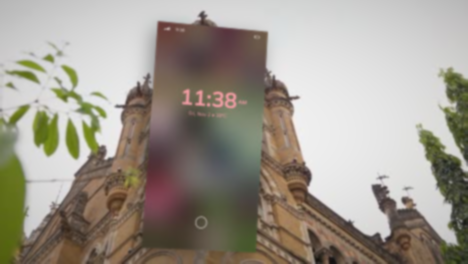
11:38
